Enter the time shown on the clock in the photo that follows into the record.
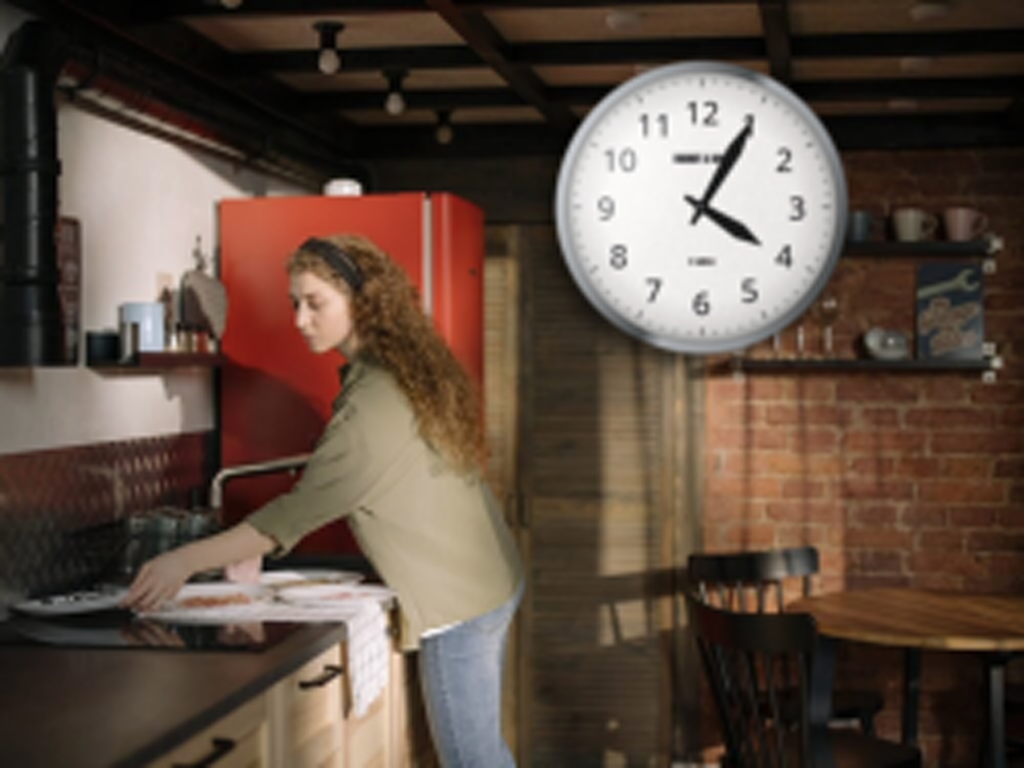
4:05
